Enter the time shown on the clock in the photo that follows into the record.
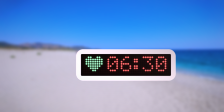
6:30
